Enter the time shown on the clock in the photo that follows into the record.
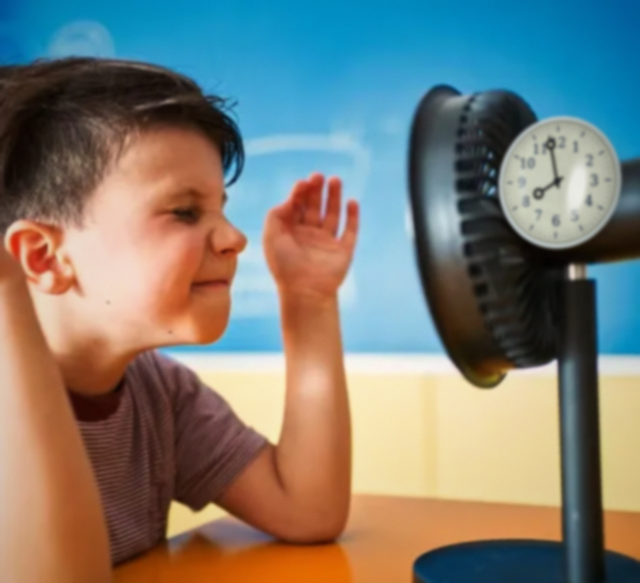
7:58
